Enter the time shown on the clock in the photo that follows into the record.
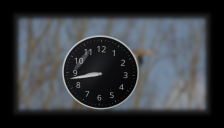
8:43
